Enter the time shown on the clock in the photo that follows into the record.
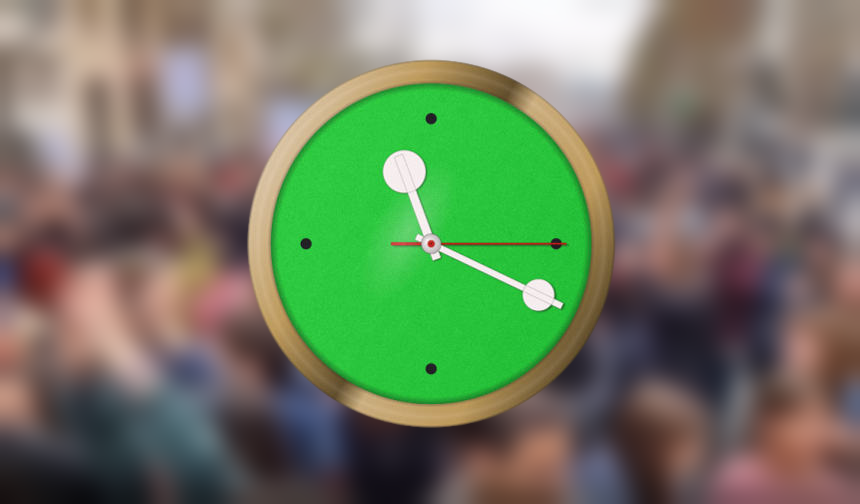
11:19:15
